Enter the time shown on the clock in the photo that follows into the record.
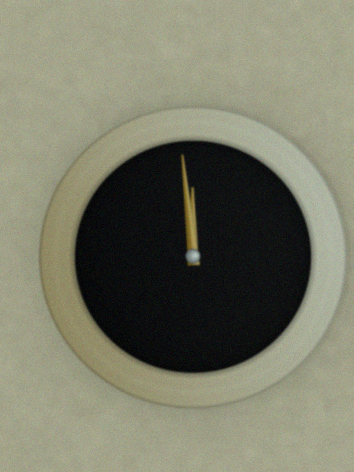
11:59
